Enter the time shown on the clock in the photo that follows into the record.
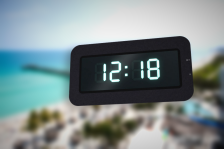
12:18
